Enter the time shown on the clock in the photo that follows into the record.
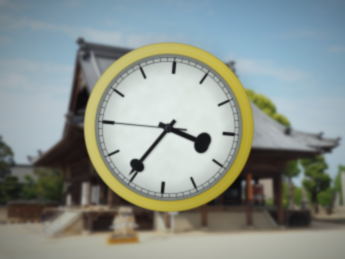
3:35:45
